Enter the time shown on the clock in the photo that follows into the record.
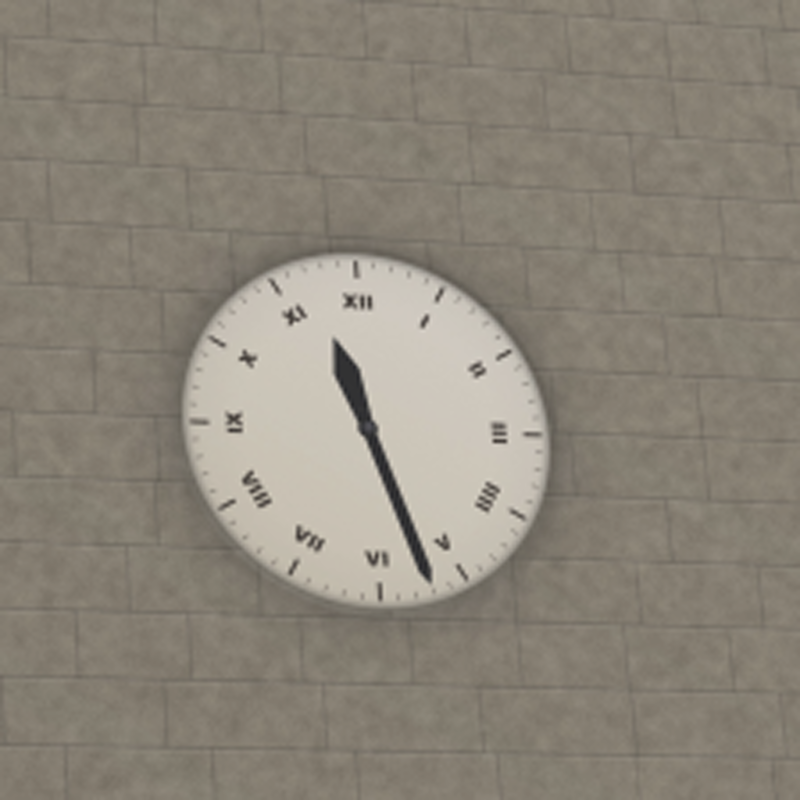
11:27
